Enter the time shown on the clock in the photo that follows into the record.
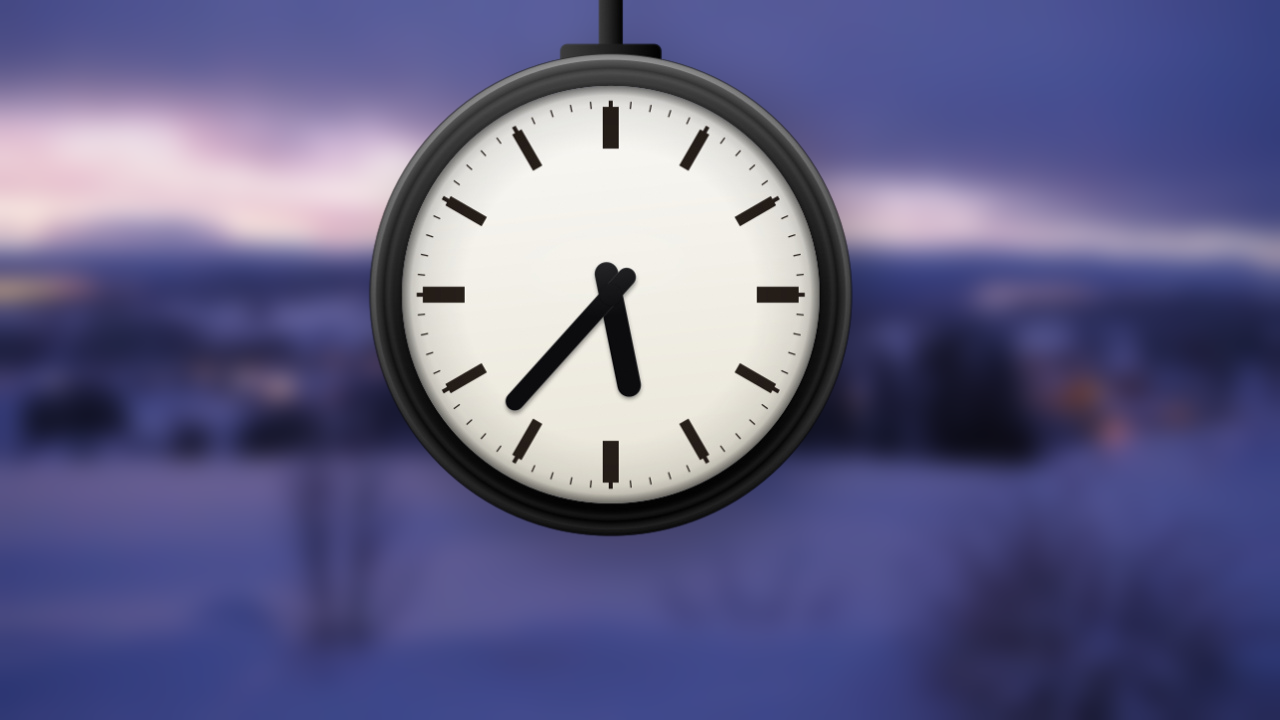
5:37
